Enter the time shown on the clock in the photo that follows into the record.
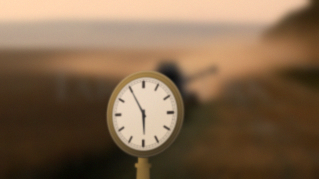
5:55
